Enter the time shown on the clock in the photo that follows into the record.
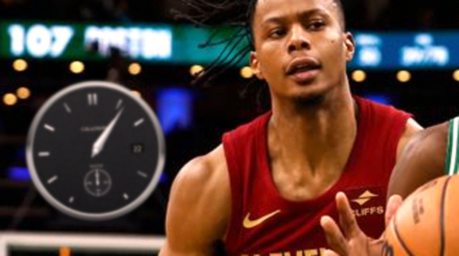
1:06
